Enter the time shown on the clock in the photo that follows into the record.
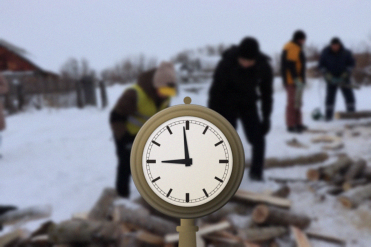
8:59
